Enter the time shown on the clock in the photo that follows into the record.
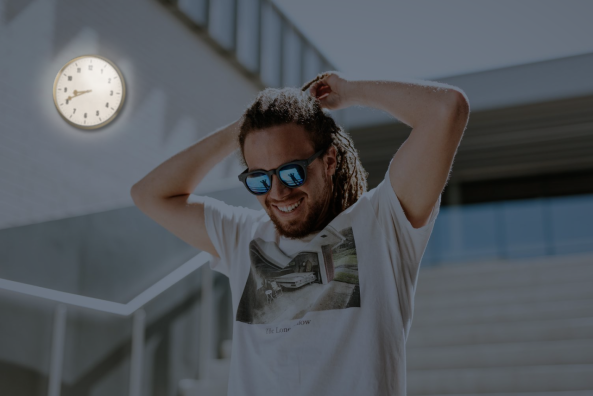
8:41
